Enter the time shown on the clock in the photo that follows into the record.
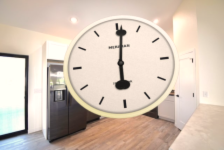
6:01
